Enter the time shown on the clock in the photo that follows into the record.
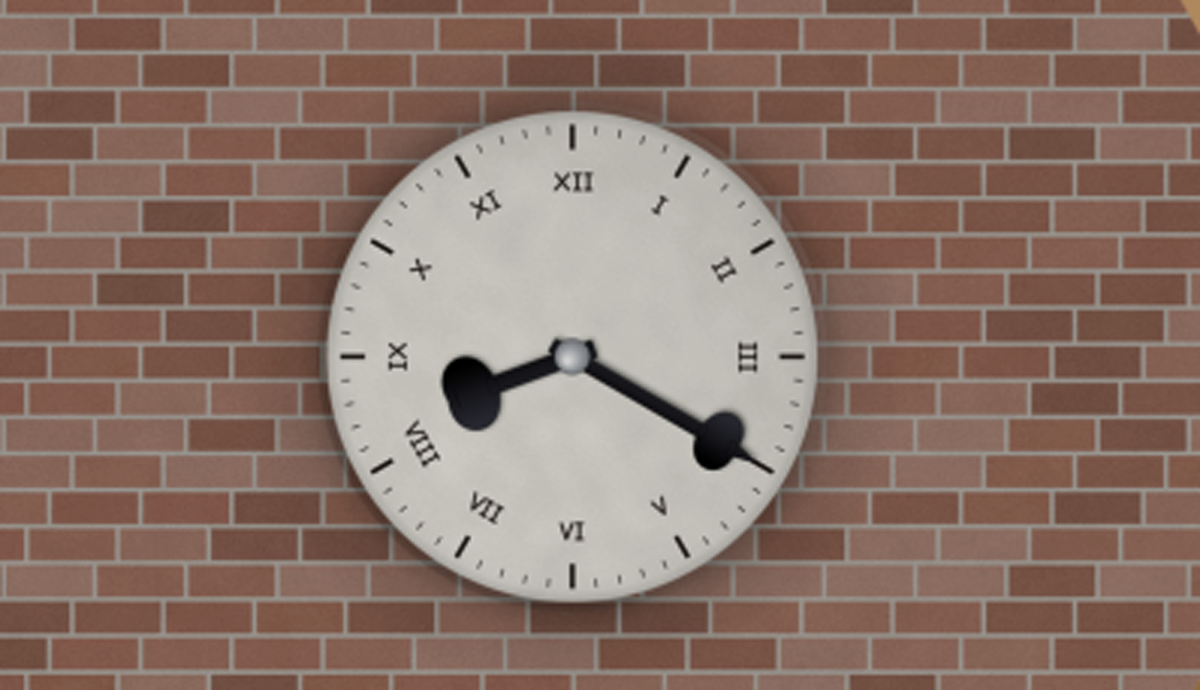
8:20
